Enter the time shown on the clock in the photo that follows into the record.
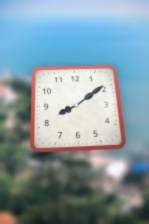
8:09
